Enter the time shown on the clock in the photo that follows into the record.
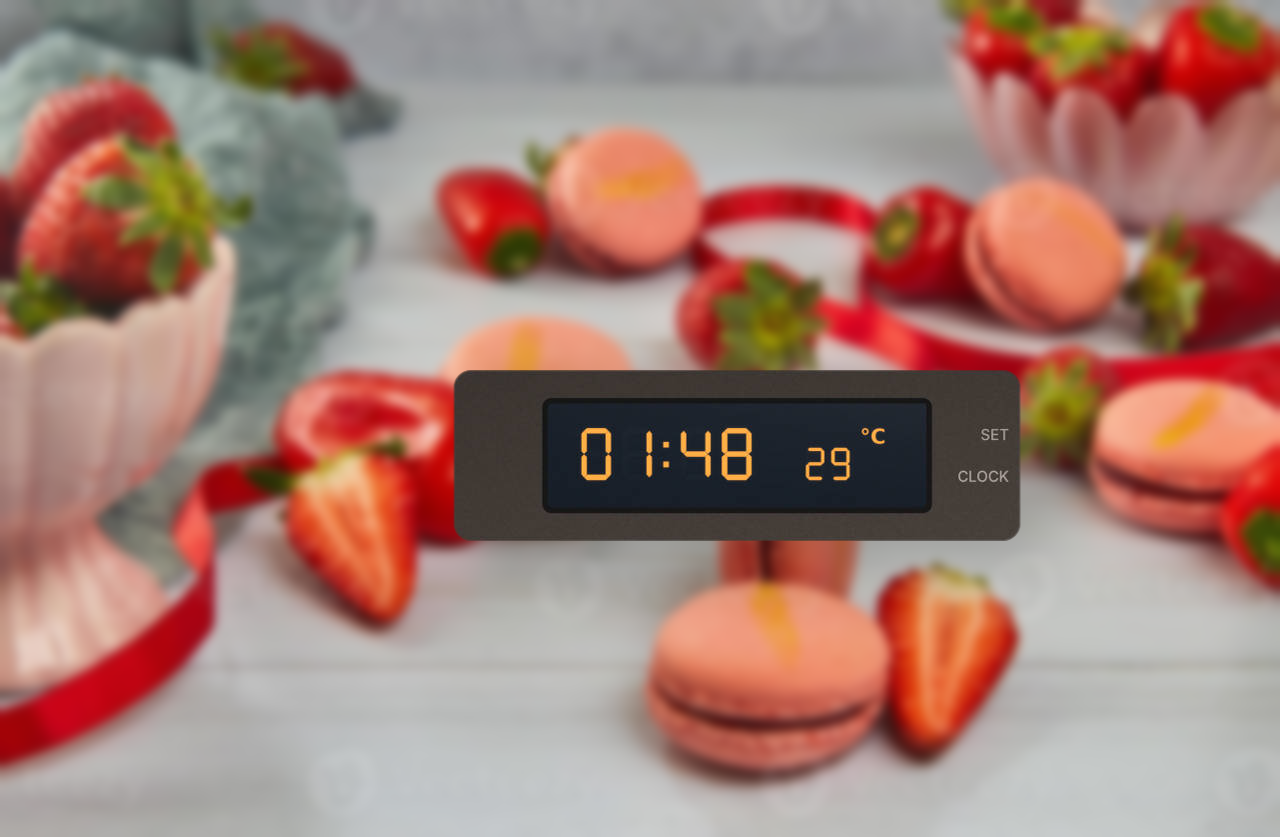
1:48
